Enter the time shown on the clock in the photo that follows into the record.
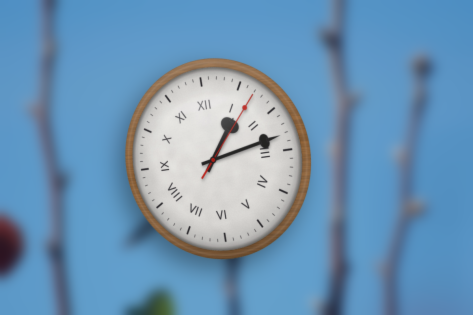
1:13:07
